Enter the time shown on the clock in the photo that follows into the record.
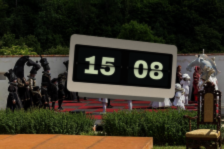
15:08
